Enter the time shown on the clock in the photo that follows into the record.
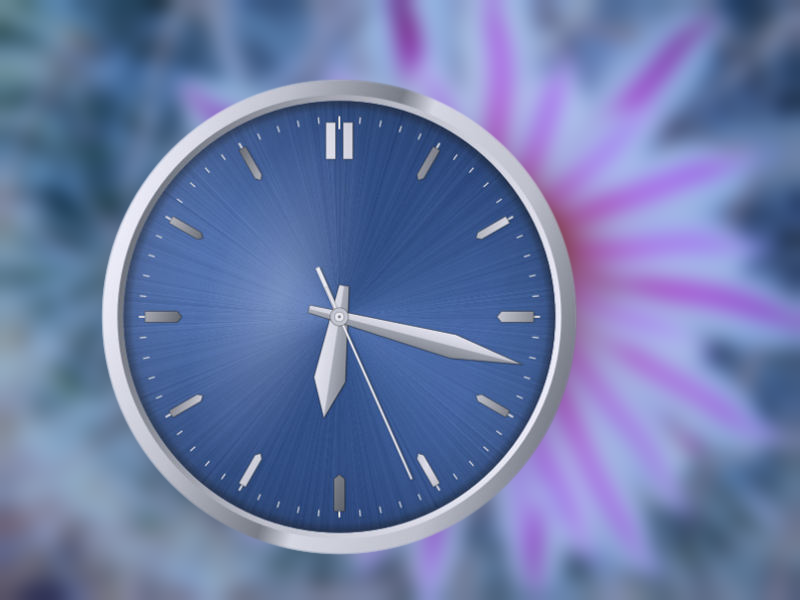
6:17:26
